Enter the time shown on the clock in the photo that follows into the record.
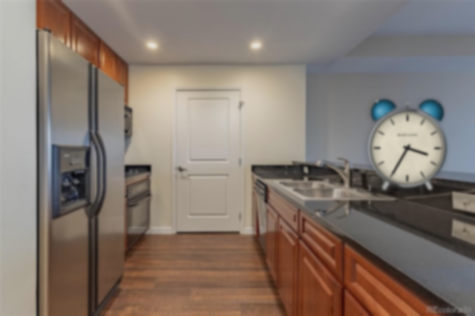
3:35
